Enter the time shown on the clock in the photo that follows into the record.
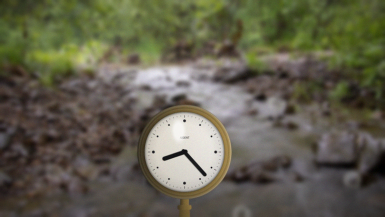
8:23
